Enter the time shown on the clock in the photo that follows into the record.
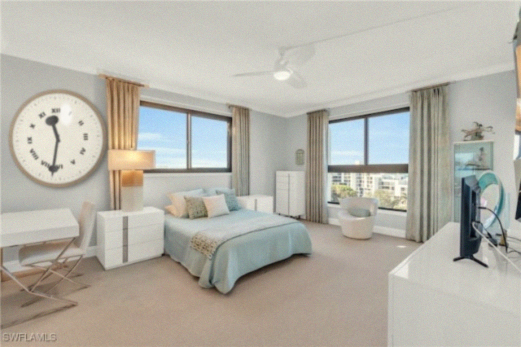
11:32
